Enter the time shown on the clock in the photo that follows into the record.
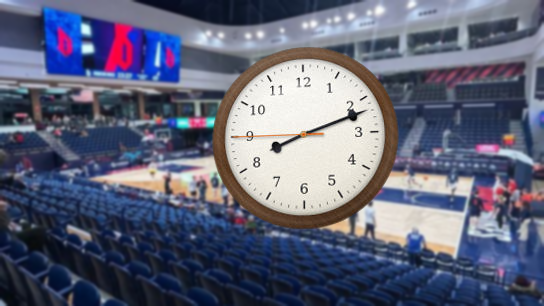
8:11:45
